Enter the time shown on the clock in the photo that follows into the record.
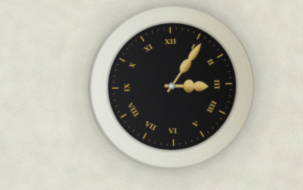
3:06
